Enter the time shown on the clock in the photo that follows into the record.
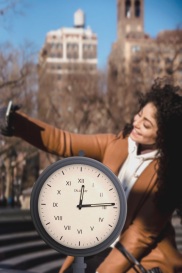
12:14
